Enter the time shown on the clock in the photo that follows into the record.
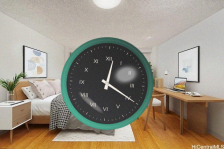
12:20
